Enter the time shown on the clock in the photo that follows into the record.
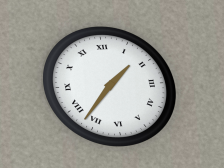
1:37
